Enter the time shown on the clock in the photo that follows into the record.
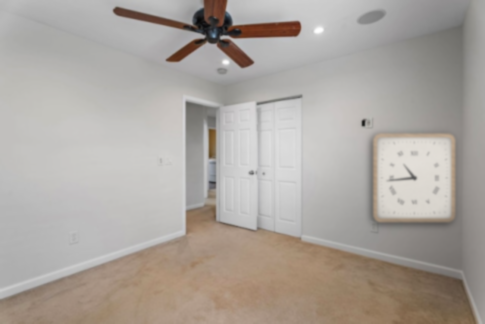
10:44
